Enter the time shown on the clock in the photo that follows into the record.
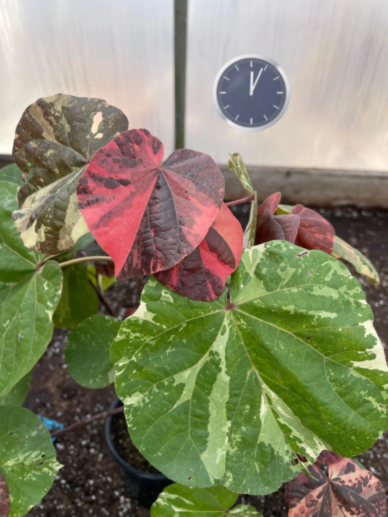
12:04
